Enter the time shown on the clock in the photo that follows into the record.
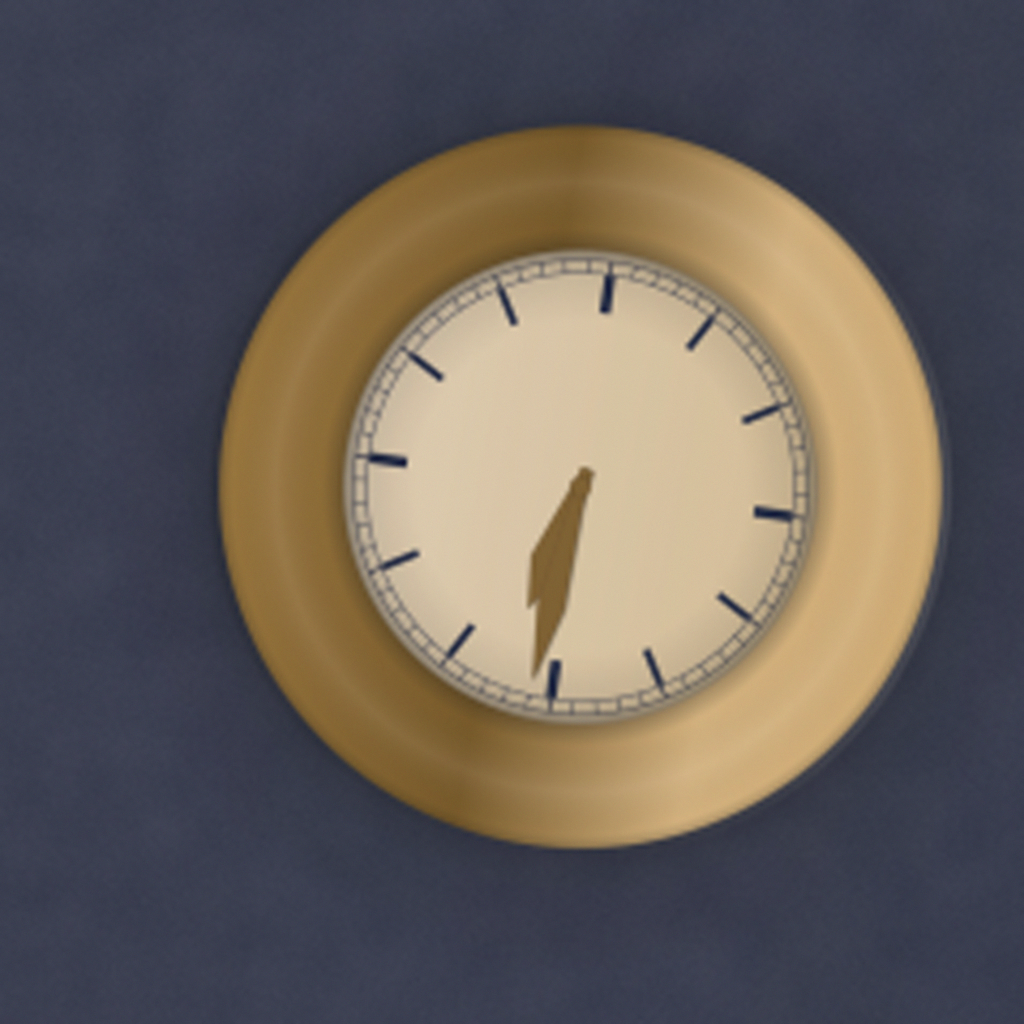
6:31
